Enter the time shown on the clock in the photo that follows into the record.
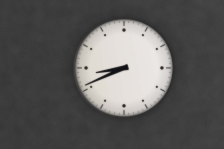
8:41
